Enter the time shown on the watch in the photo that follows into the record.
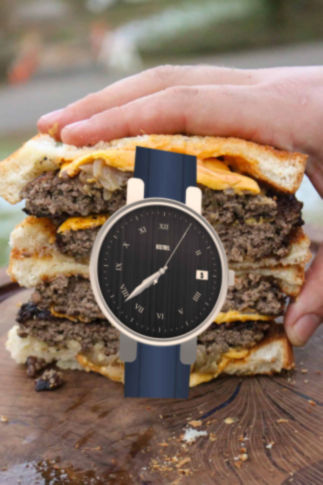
7:38:05
